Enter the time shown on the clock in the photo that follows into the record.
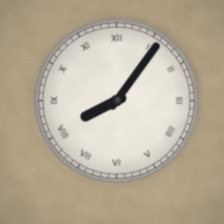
8:06
